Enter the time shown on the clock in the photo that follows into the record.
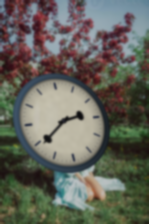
2:39
